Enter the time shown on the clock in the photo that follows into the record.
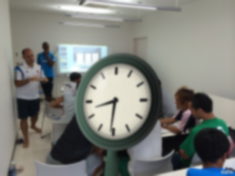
8:31
